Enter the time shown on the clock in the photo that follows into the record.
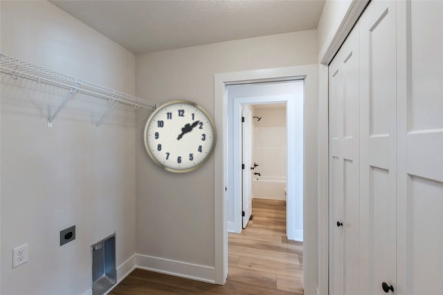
1:08
